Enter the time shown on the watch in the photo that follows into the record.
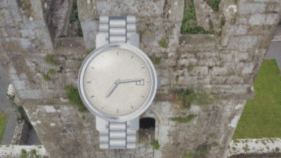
7:14
